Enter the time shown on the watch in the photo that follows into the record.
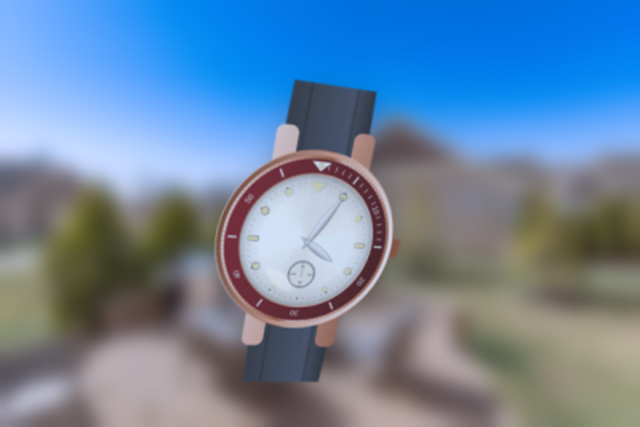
4:05
